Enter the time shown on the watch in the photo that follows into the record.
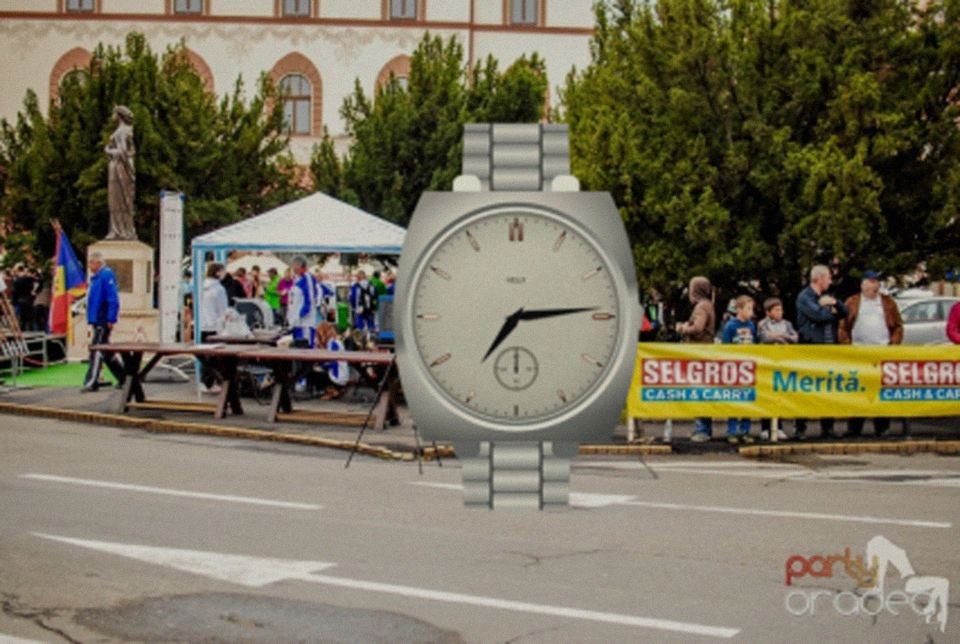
7:14
